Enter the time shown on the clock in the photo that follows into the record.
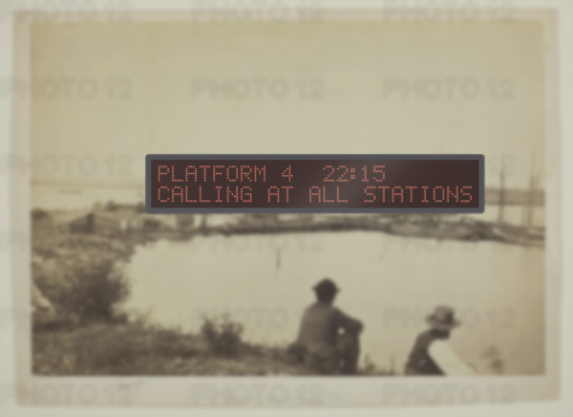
22:15
